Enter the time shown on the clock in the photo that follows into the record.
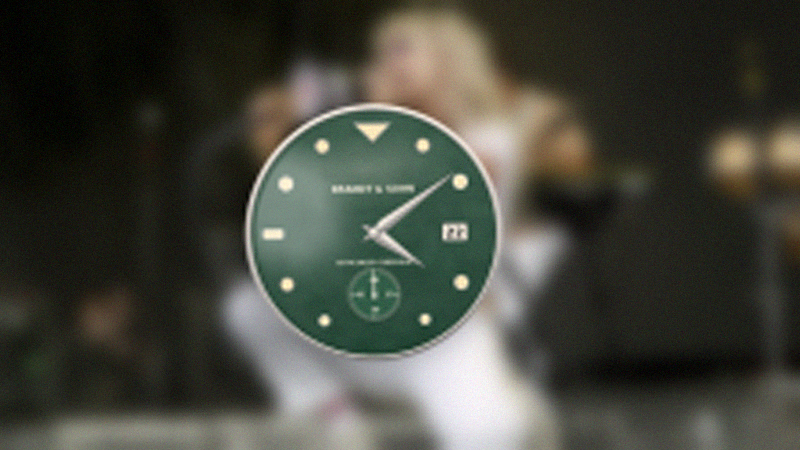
4:09
